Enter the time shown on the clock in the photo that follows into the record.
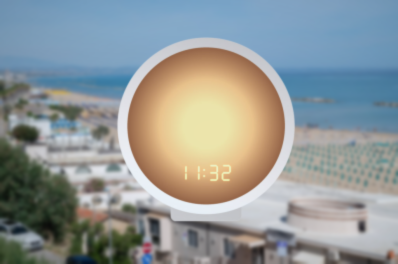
11:32
